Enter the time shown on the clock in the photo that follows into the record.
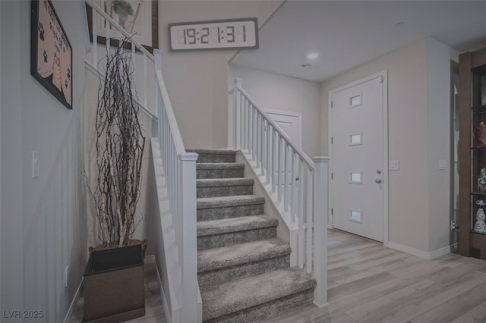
19:21:31
